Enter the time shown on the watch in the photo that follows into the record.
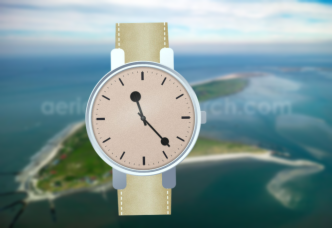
11:23
